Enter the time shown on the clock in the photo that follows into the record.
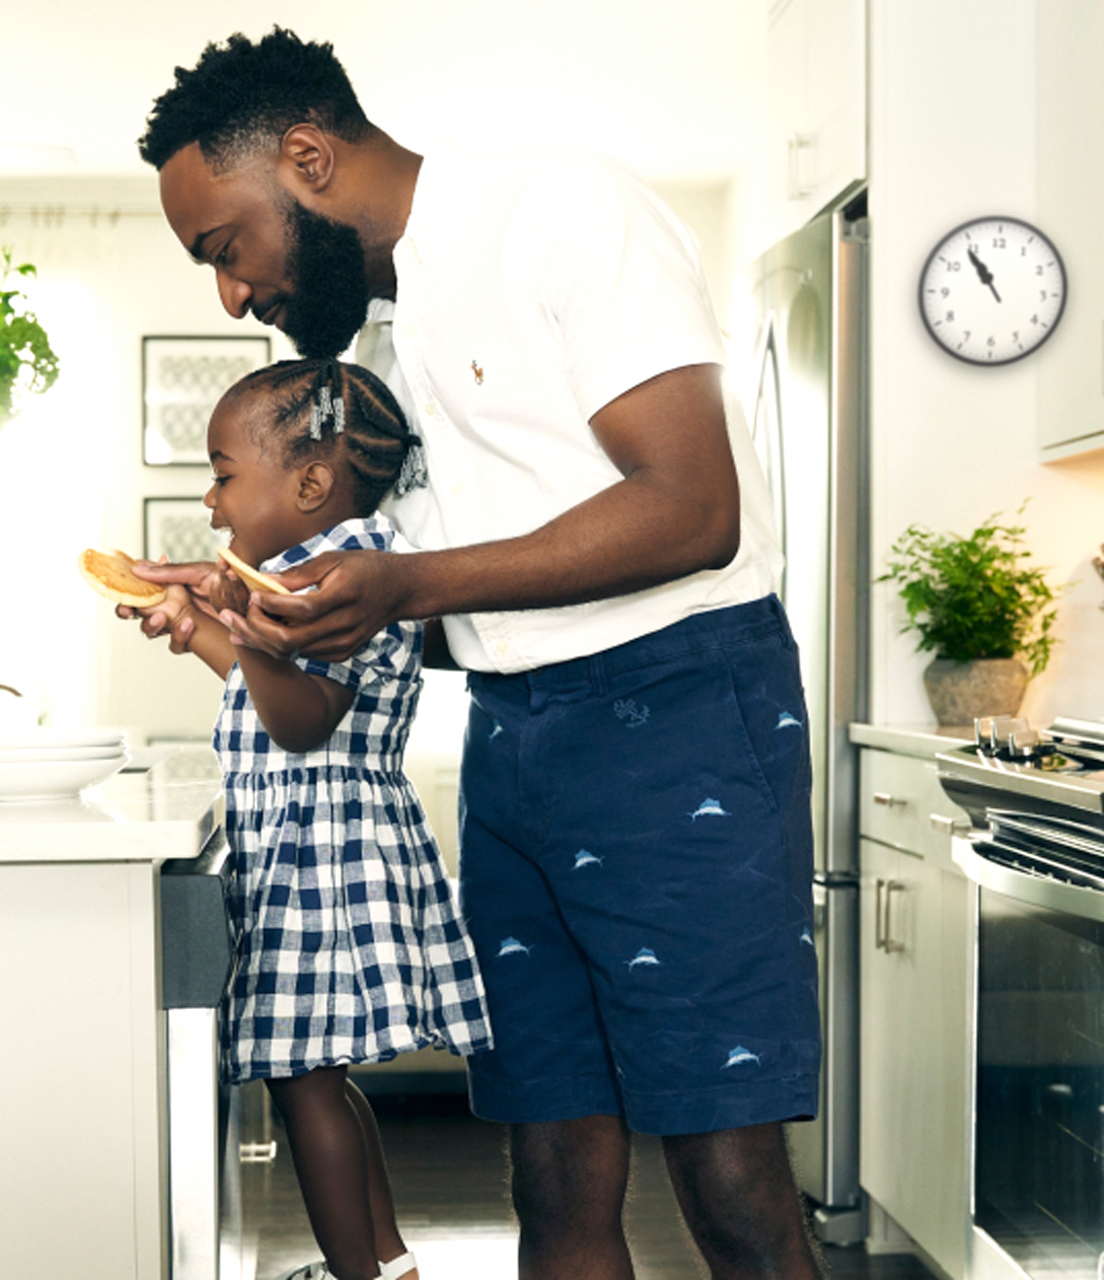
10:54
